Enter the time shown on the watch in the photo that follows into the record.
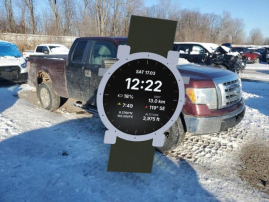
12:22
